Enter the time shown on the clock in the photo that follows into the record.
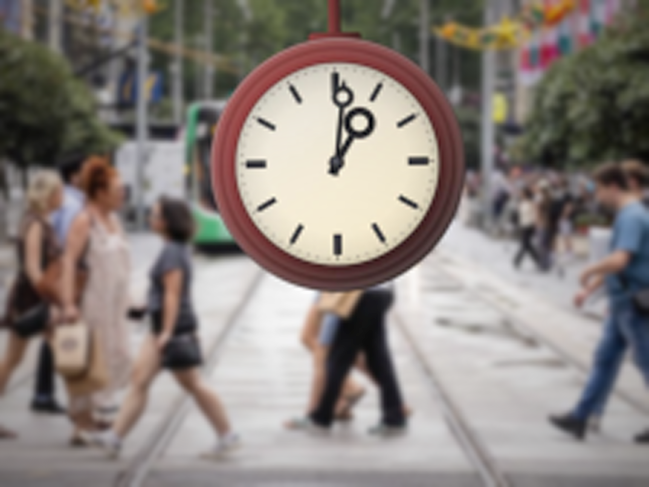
1:01
